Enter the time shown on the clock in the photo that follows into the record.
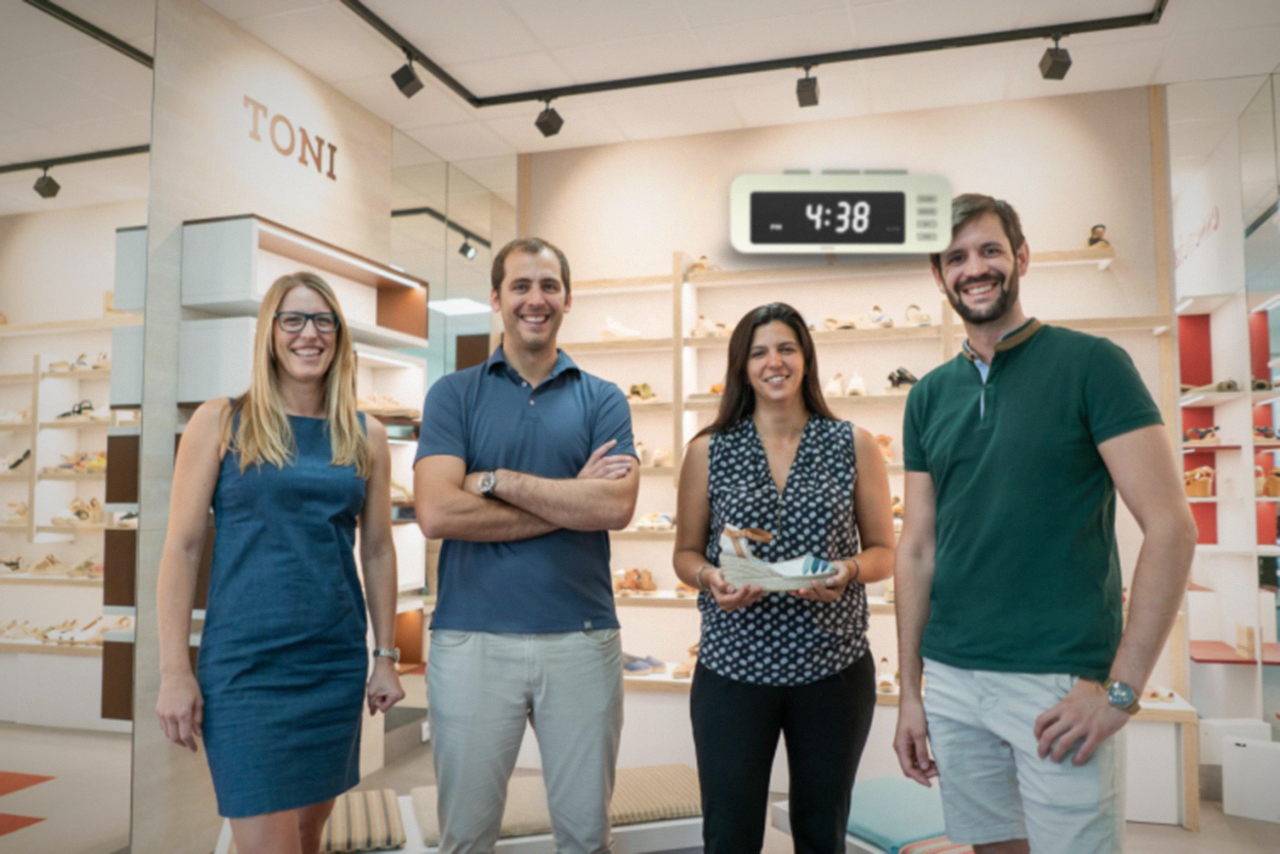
4:38
